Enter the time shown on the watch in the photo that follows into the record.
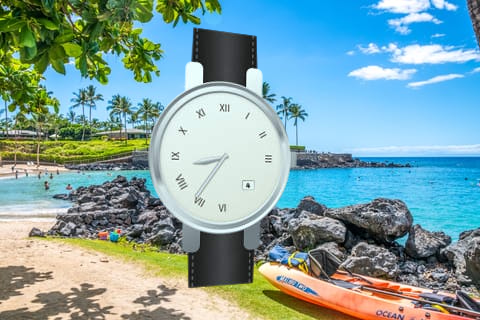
8:36
